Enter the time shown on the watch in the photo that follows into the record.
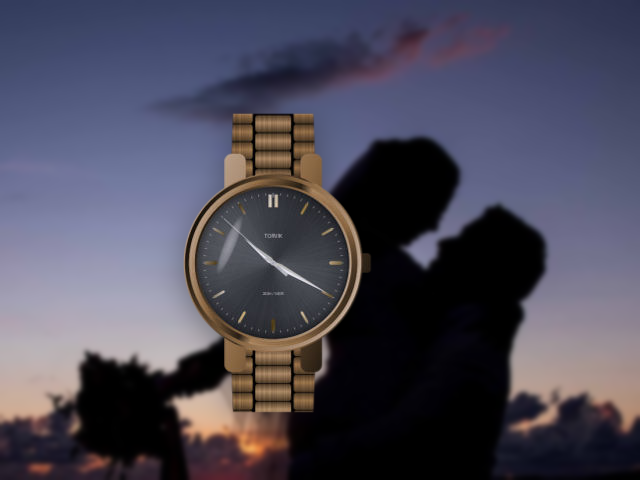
10:19:52
